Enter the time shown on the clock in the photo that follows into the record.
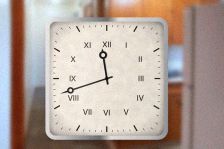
11:42
